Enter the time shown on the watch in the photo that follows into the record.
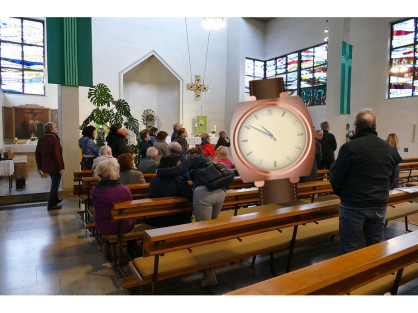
10:51
